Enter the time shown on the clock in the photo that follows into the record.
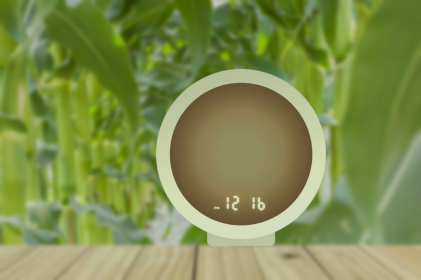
12:16
